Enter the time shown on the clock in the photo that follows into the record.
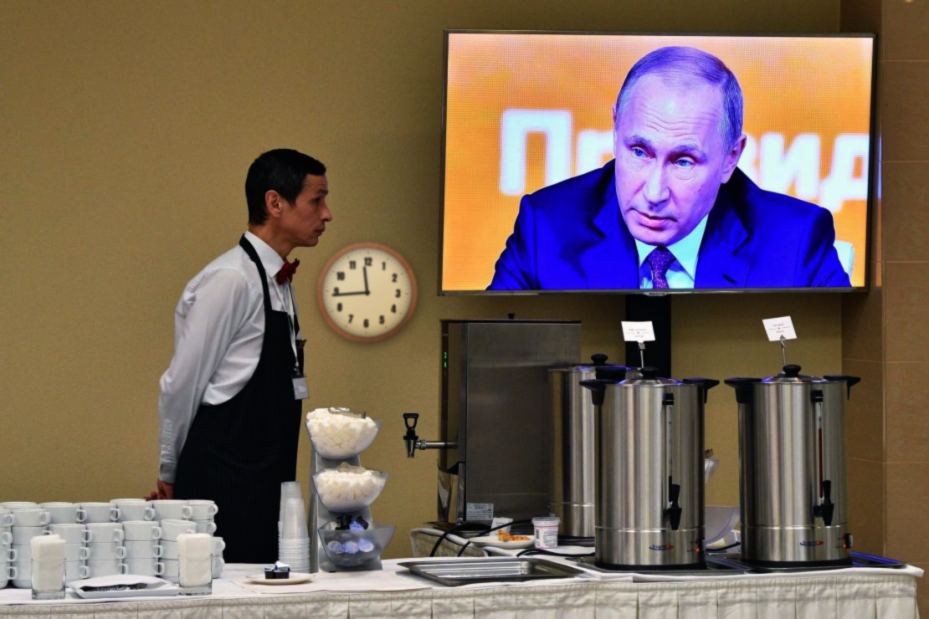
11:44
